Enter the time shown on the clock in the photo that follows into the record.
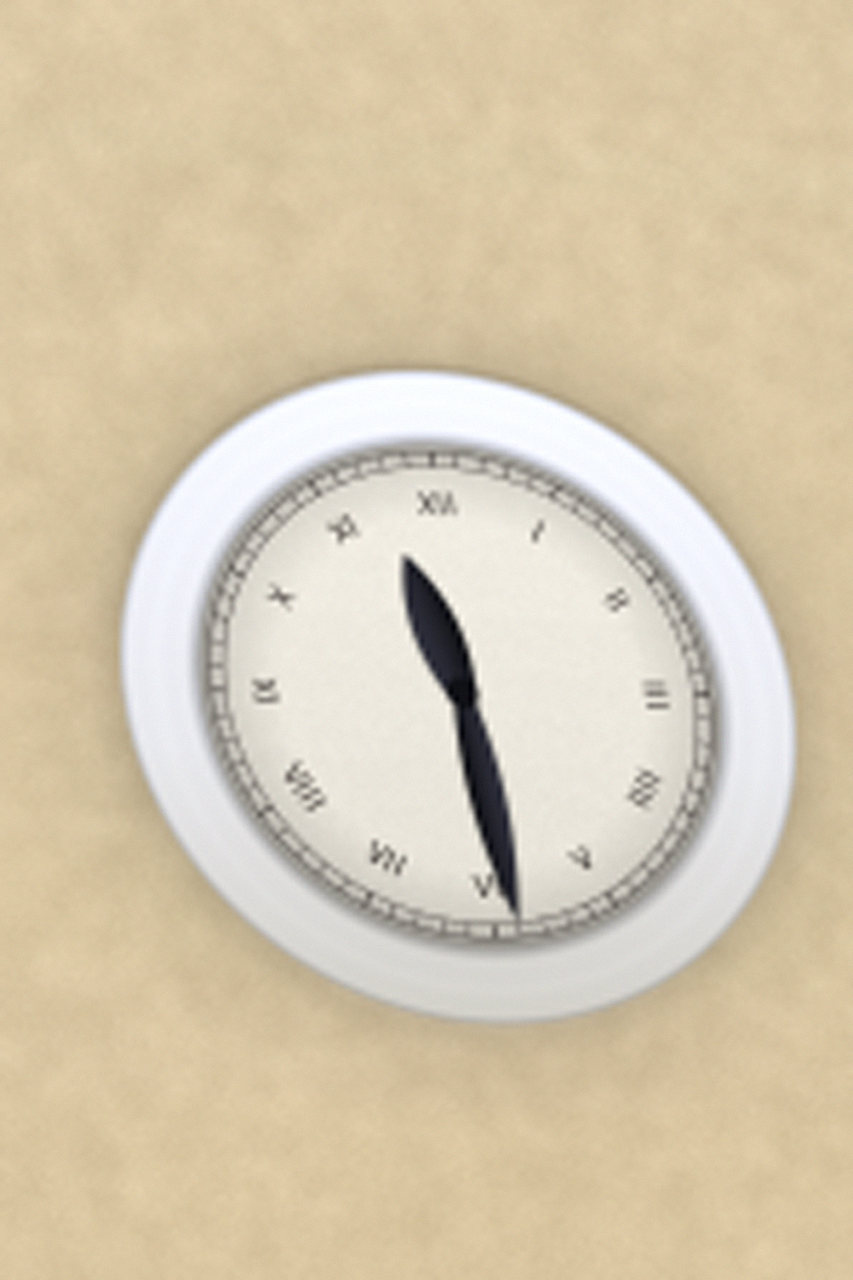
11:29
